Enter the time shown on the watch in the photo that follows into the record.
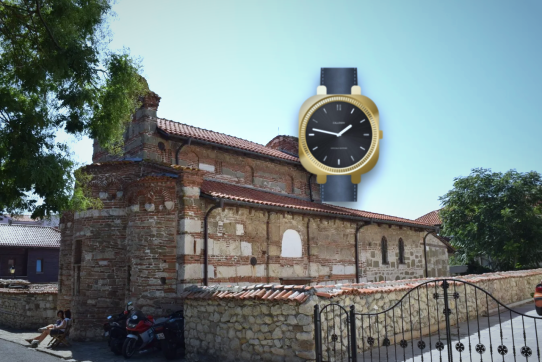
1:47
